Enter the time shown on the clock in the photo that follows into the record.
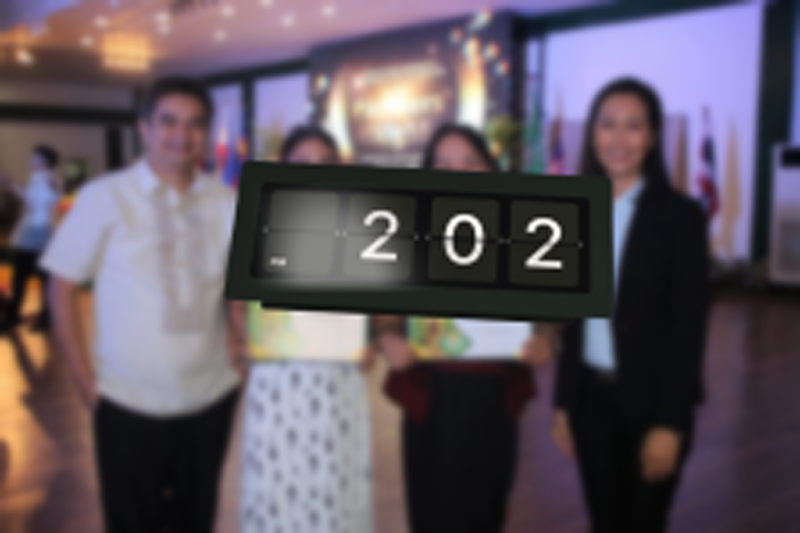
2:02
